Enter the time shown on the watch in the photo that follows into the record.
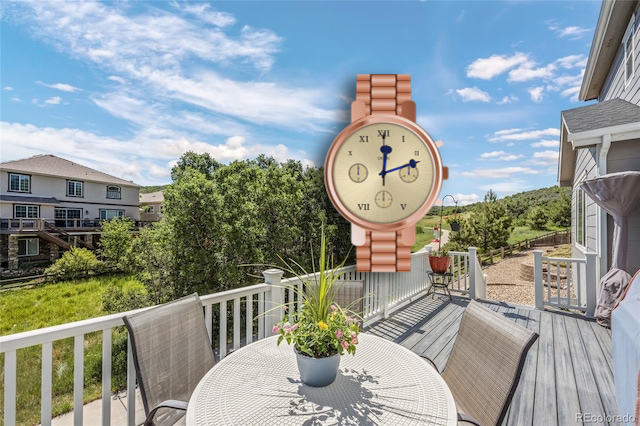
12:12
